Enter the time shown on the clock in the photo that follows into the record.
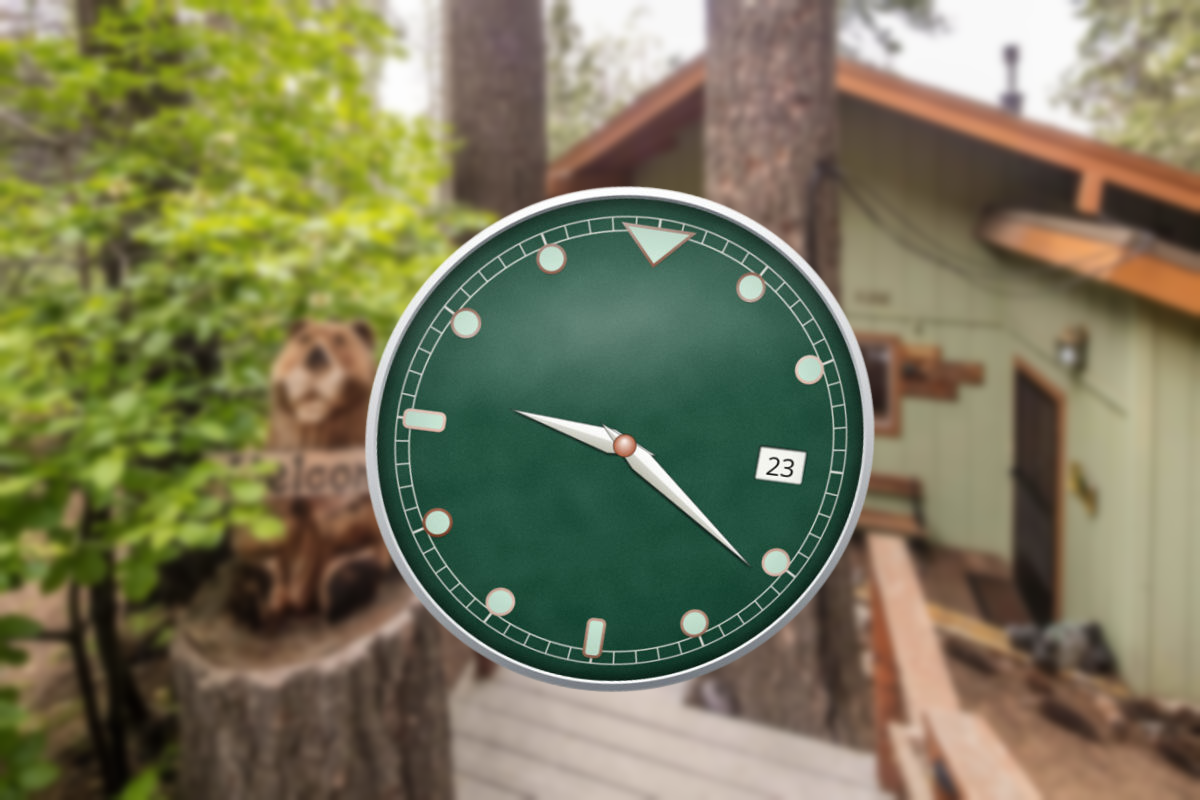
9:21
